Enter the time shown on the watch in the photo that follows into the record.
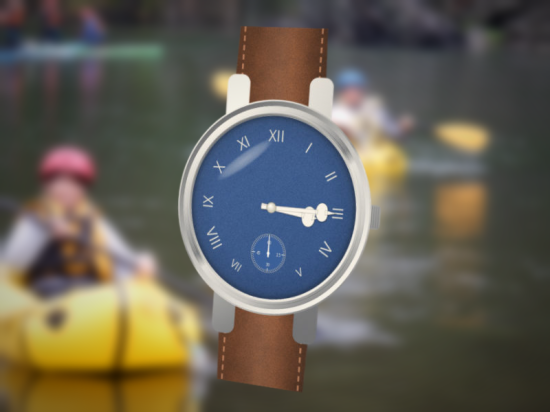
3:15
